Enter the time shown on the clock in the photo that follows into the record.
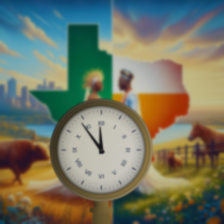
11:54
